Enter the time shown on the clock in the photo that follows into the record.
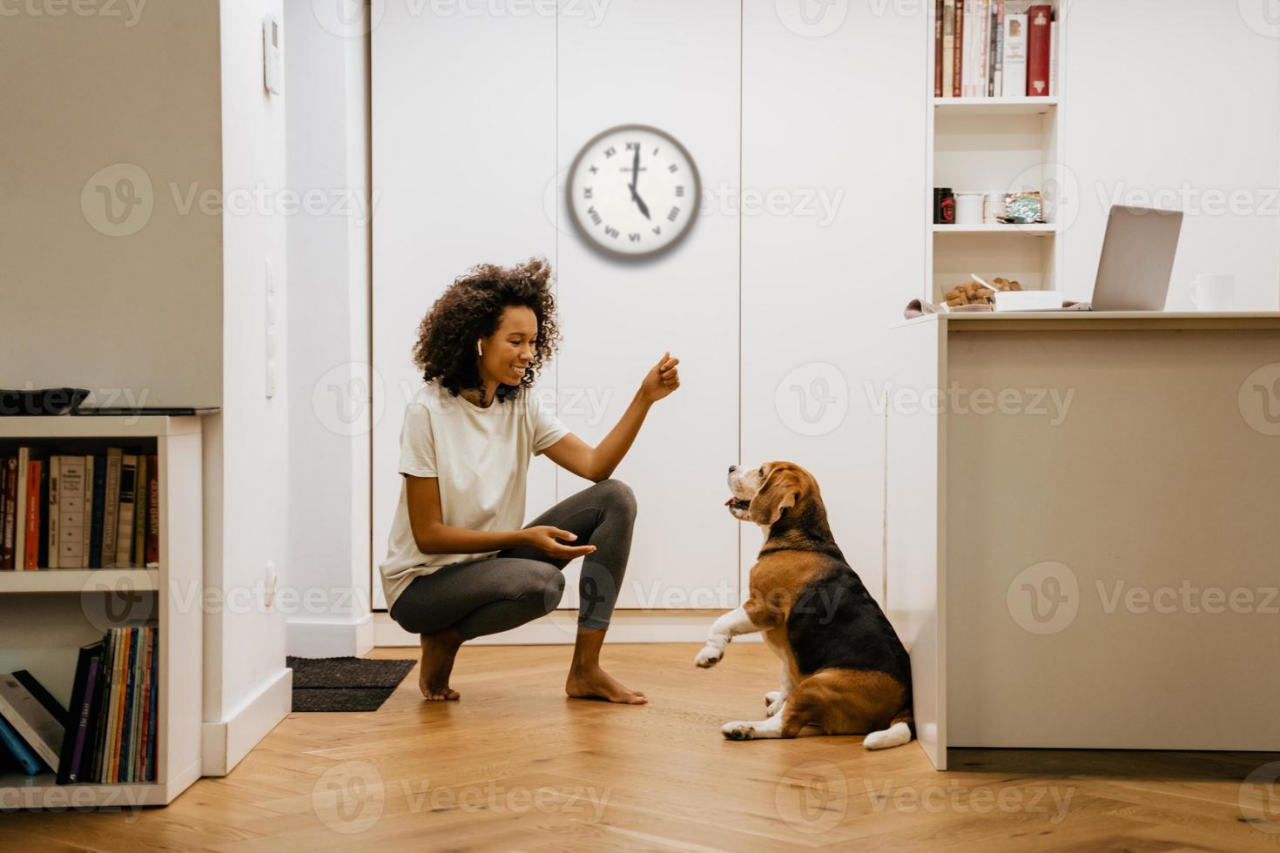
5:01
